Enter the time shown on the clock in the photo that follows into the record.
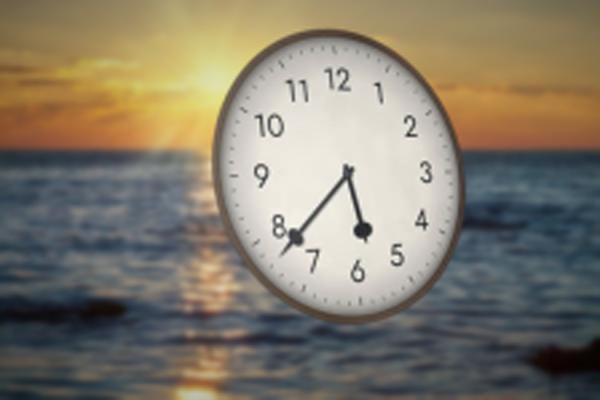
5:38
